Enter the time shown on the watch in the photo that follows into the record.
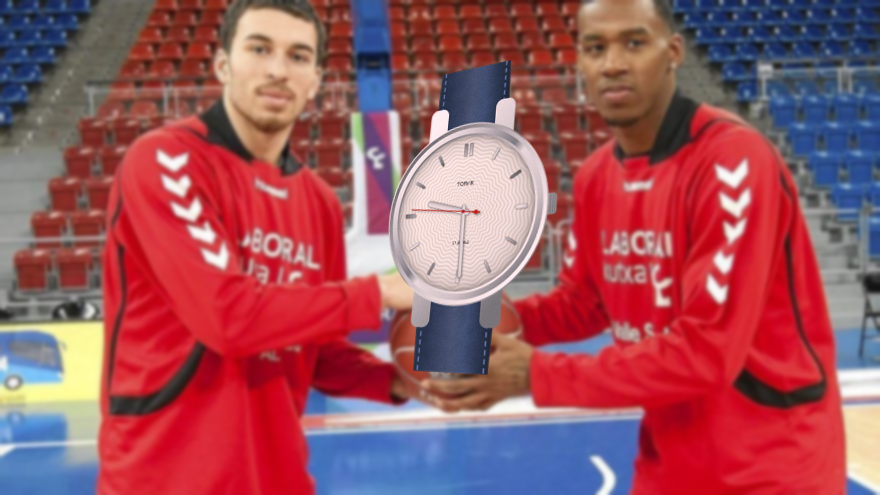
9:29:46
